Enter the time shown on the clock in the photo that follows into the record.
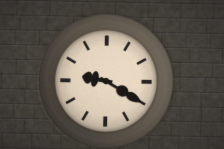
9:20
